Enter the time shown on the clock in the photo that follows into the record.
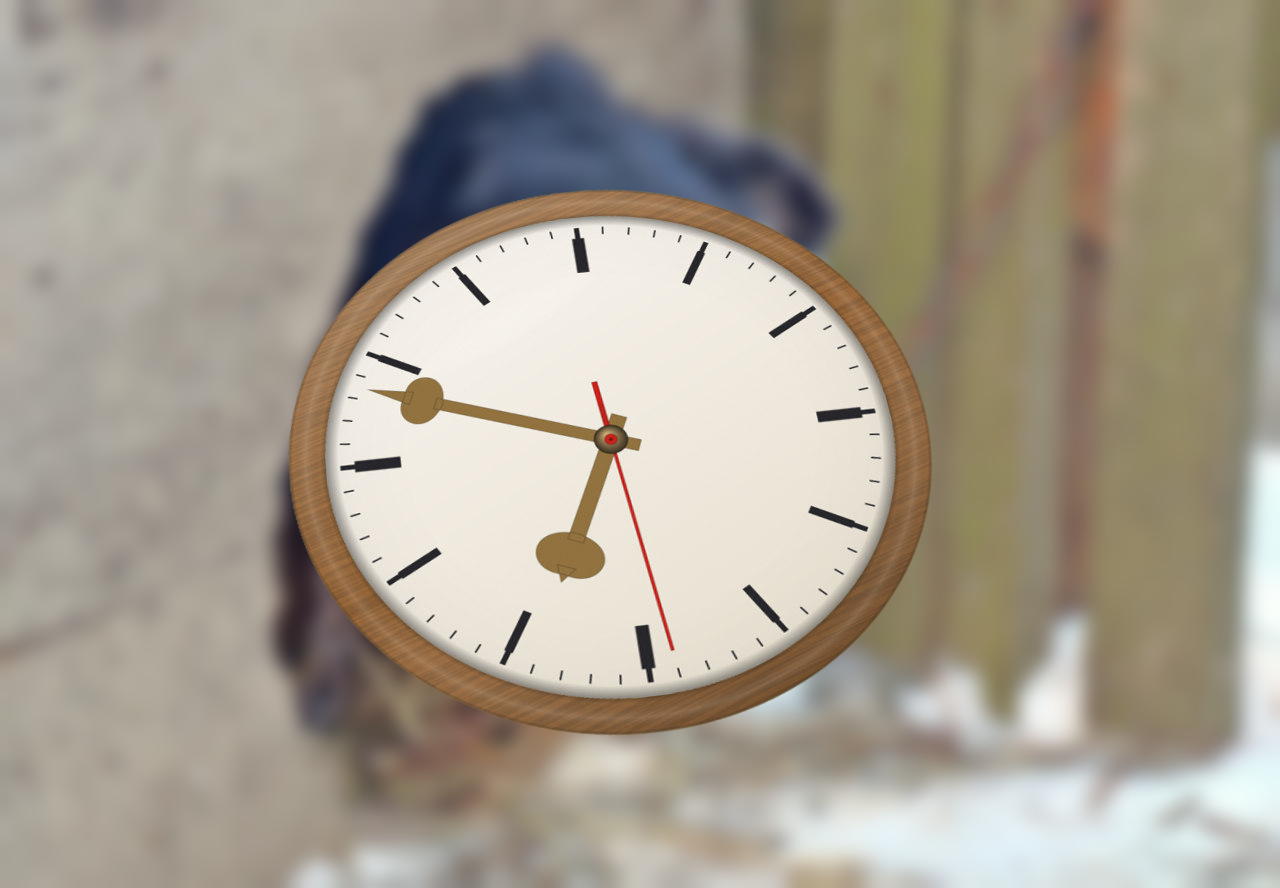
6:48:29
